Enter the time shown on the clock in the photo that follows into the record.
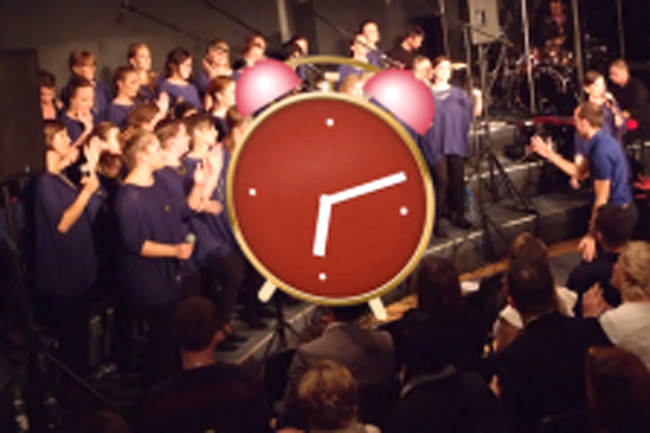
6:11
